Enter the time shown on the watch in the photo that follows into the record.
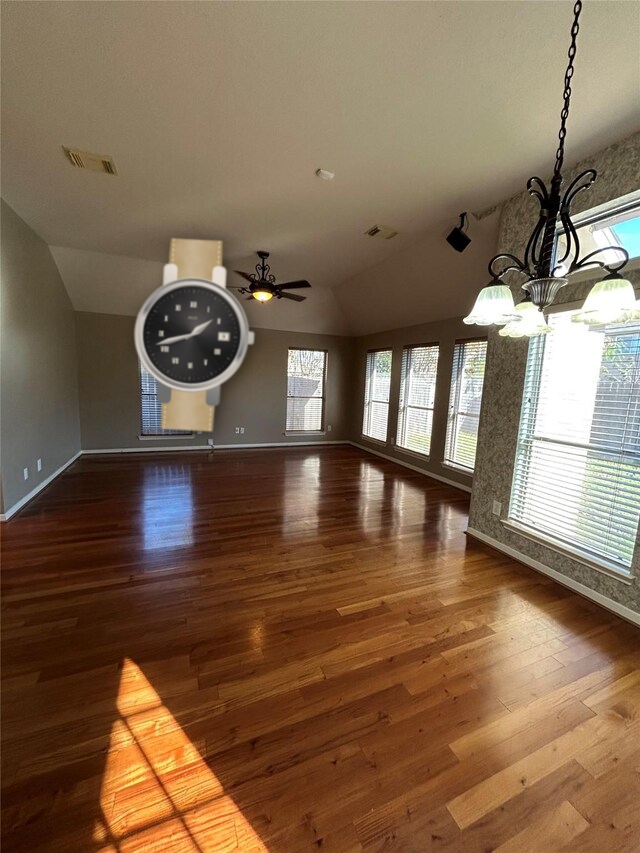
1:42
